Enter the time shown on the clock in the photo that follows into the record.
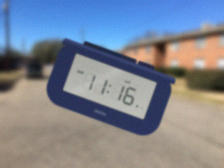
11:16
